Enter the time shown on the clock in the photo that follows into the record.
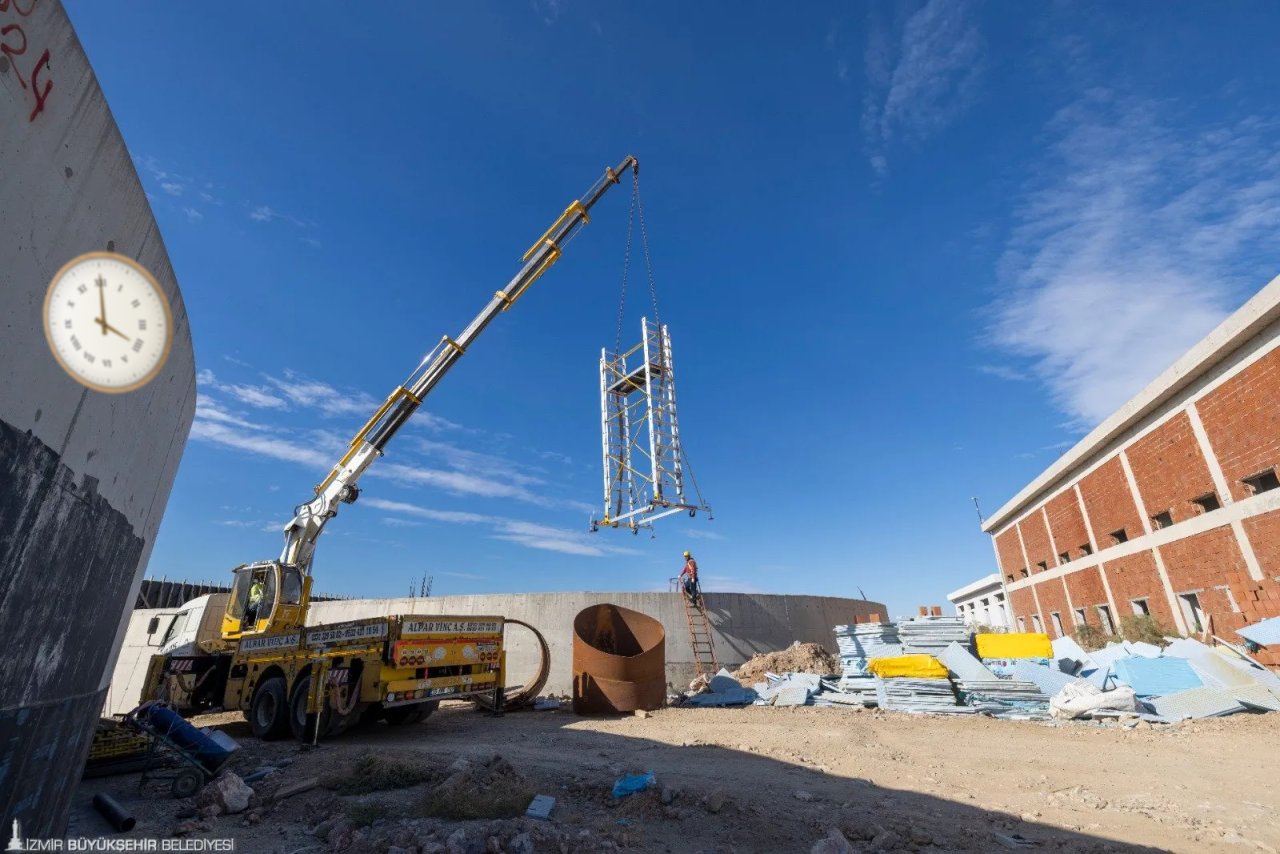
4:00
